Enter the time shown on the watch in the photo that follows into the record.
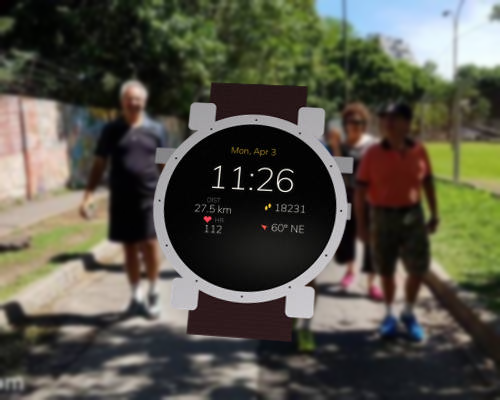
11:26
